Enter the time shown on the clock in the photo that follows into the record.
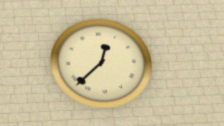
12:38
